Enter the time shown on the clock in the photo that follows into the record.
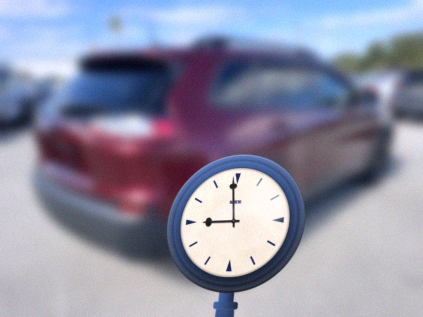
8:59
